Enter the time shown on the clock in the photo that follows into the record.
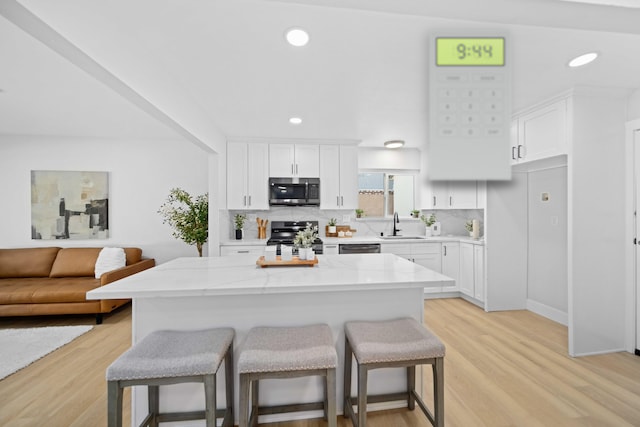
9:44
